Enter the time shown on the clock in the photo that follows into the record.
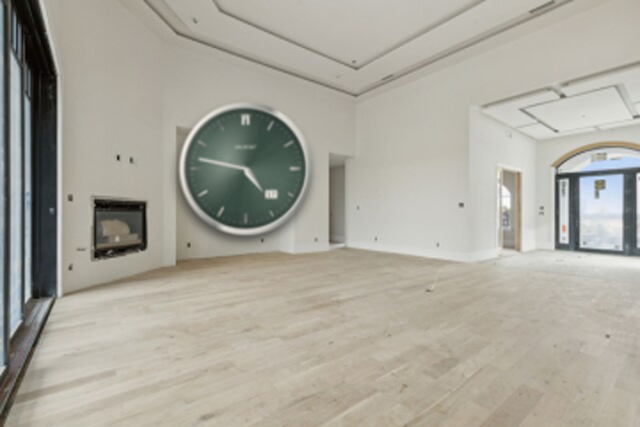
4:47
